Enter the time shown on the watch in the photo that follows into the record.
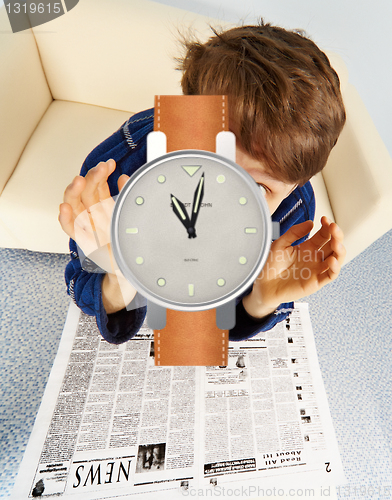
11:02
